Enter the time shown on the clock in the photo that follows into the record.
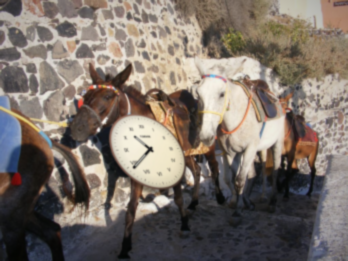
10:39
